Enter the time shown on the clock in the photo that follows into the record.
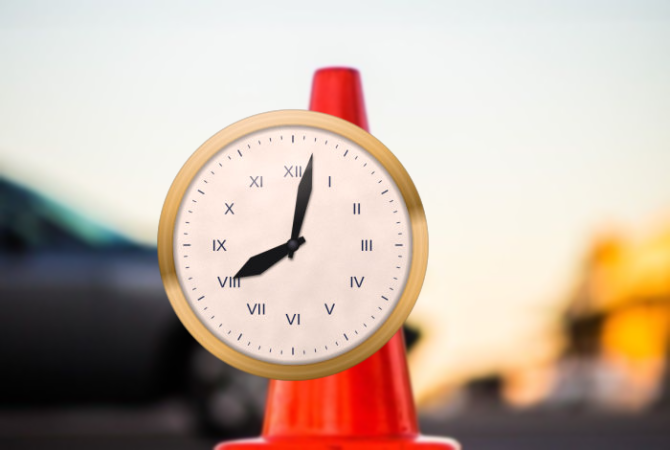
8:02
